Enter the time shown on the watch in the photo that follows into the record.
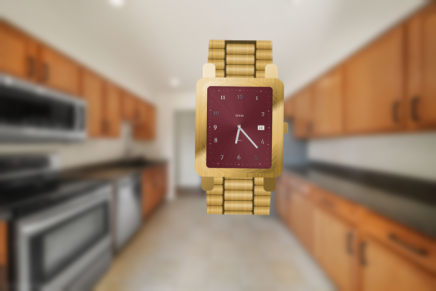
6:23
